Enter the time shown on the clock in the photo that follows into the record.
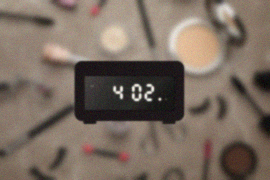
4:02
